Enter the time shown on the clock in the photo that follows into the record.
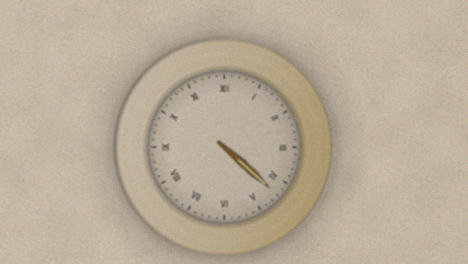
4:22
